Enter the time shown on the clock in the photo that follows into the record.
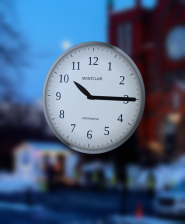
10:15
